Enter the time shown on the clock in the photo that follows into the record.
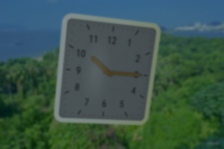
10:15
